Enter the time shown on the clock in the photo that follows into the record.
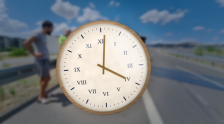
4:01
